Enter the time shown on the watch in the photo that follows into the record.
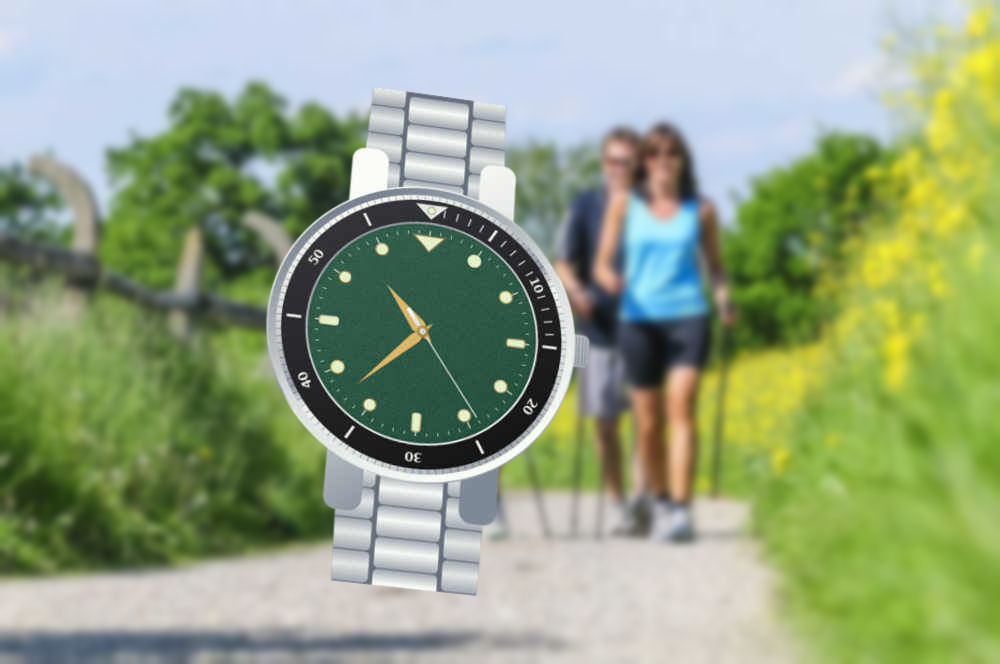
10:37:24
